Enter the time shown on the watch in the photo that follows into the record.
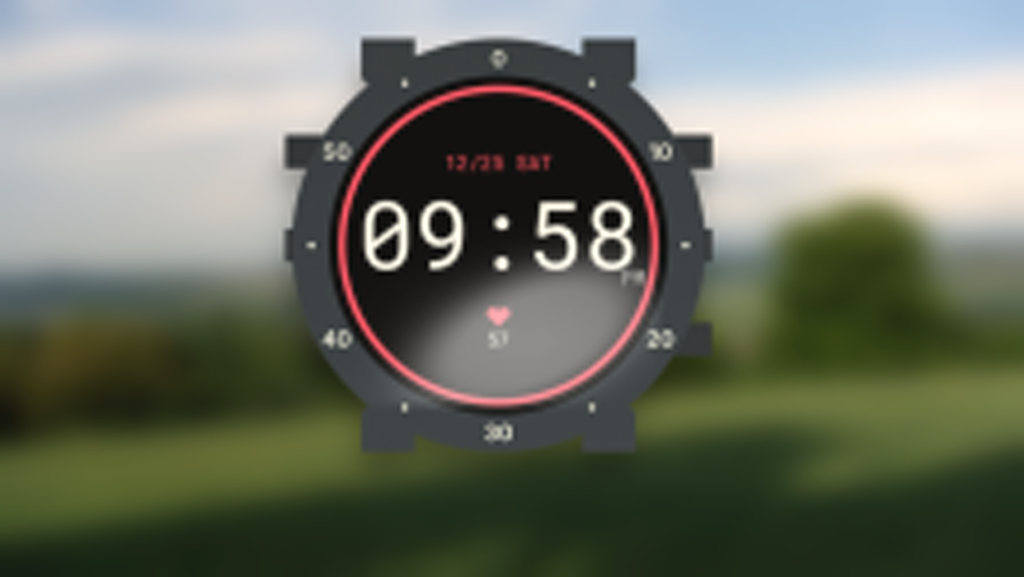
9:58
